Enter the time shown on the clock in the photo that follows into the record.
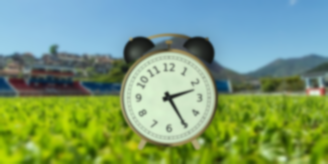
2:25
